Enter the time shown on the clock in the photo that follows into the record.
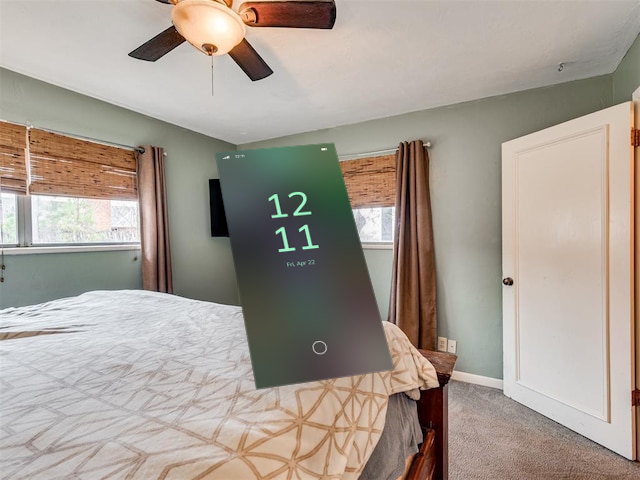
12:11
